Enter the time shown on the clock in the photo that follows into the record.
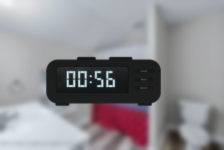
0:56
